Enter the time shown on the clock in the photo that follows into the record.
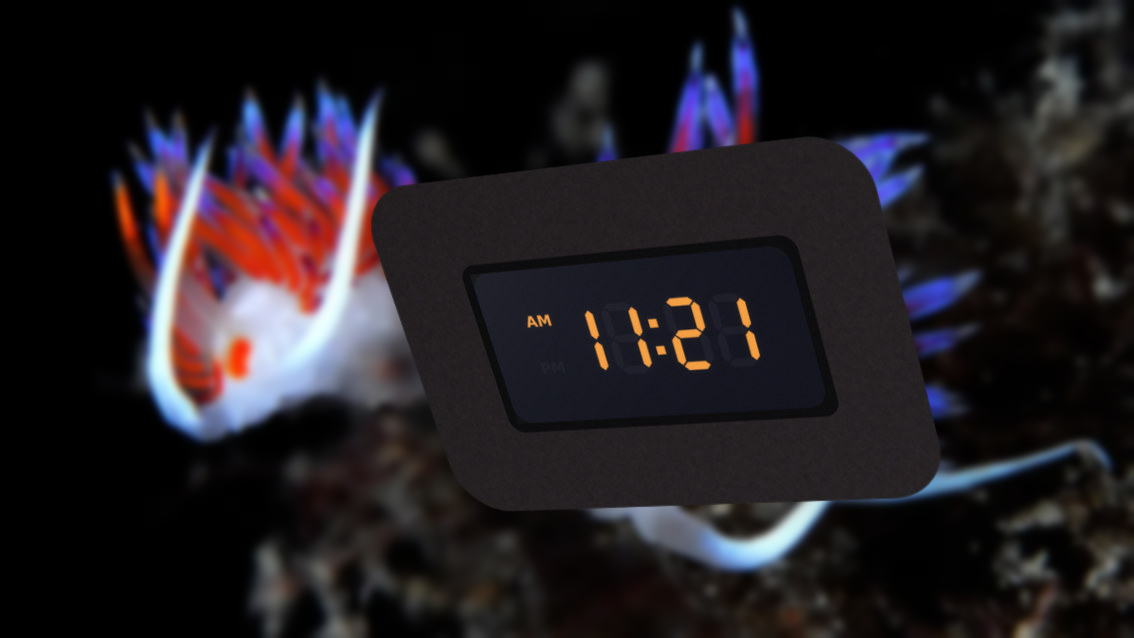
11:21
